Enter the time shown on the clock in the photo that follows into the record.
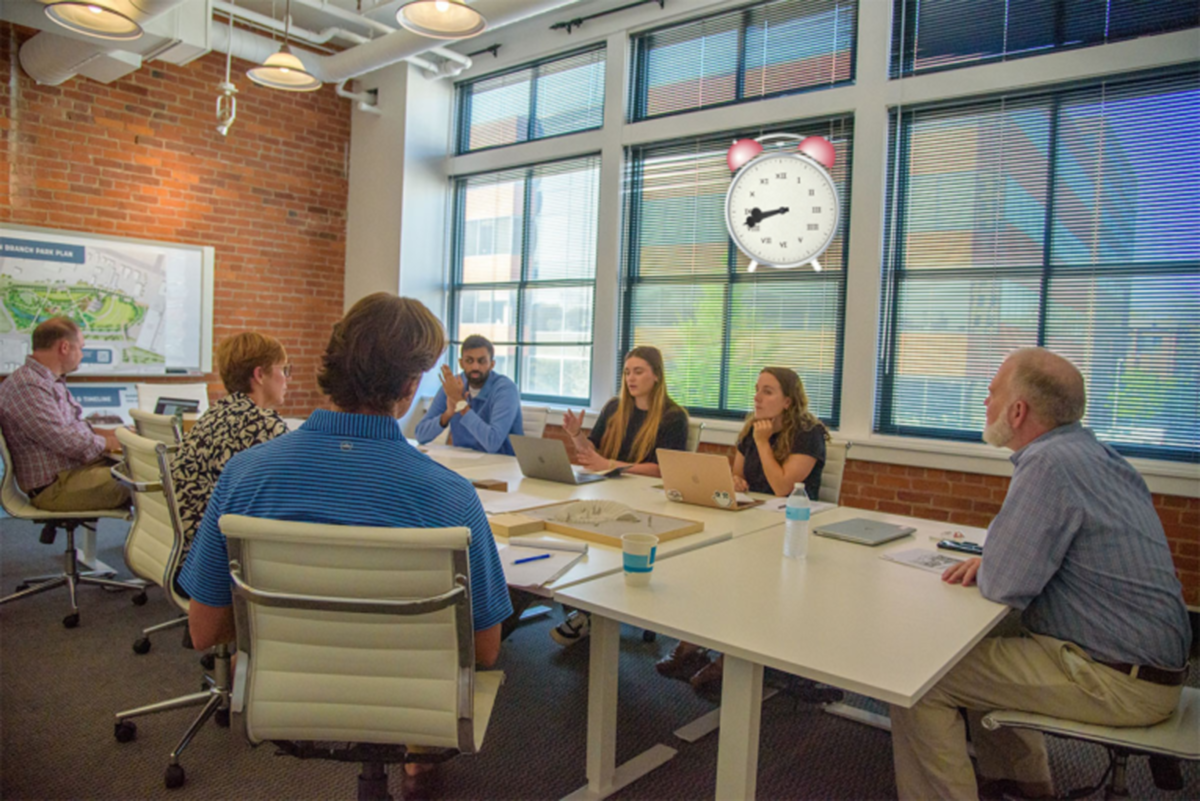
8:42
